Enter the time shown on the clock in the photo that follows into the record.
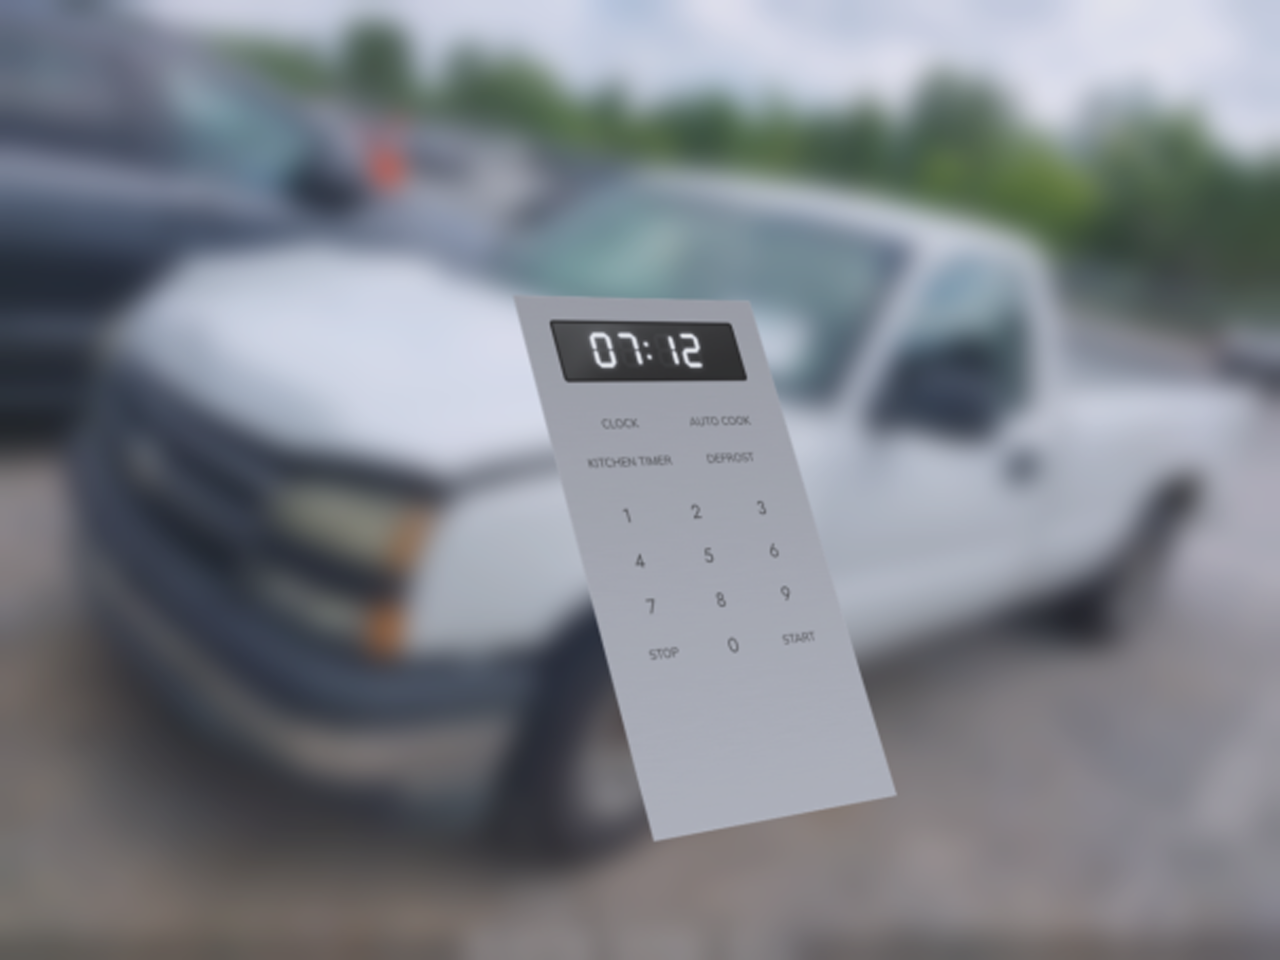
7:12
